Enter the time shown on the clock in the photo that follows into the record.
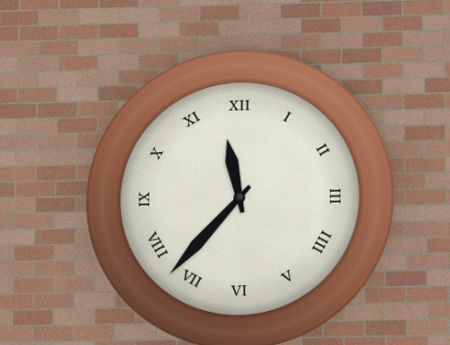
11:37
